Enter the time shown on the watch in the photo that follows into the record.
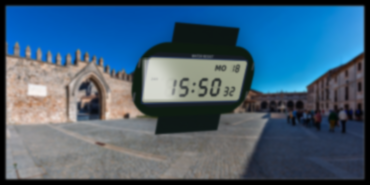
15:50
